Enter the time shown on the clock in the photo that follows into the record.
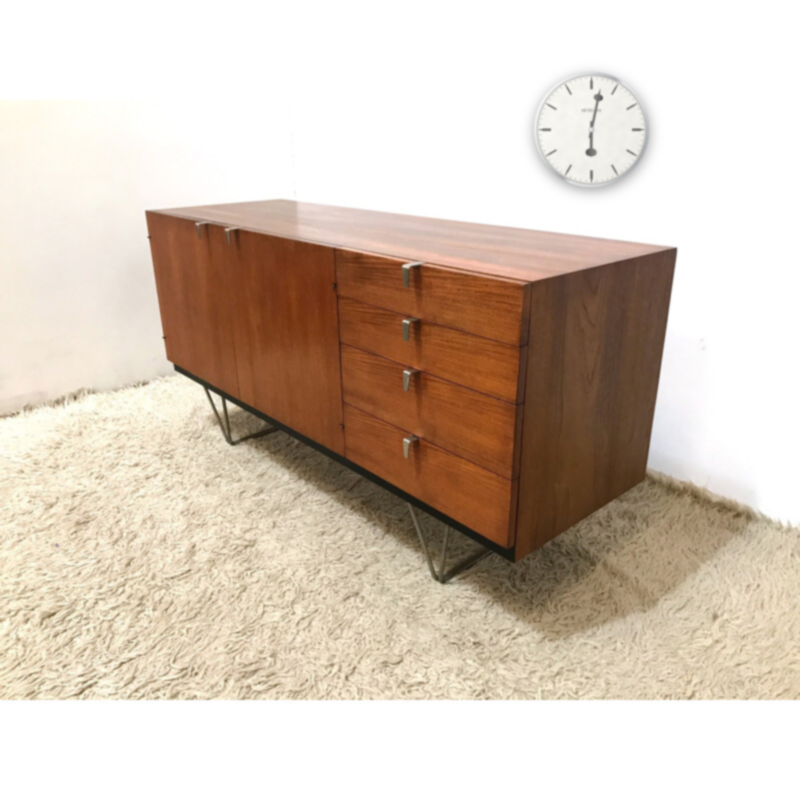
6:02
